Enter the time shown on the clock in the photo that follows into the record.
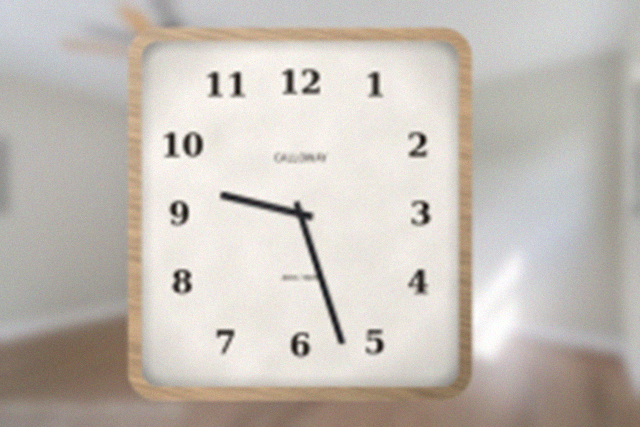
9:27
